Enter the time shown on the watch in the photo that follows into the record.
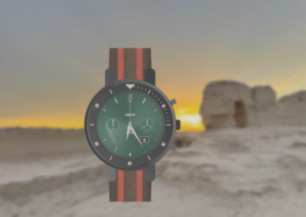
6:25
